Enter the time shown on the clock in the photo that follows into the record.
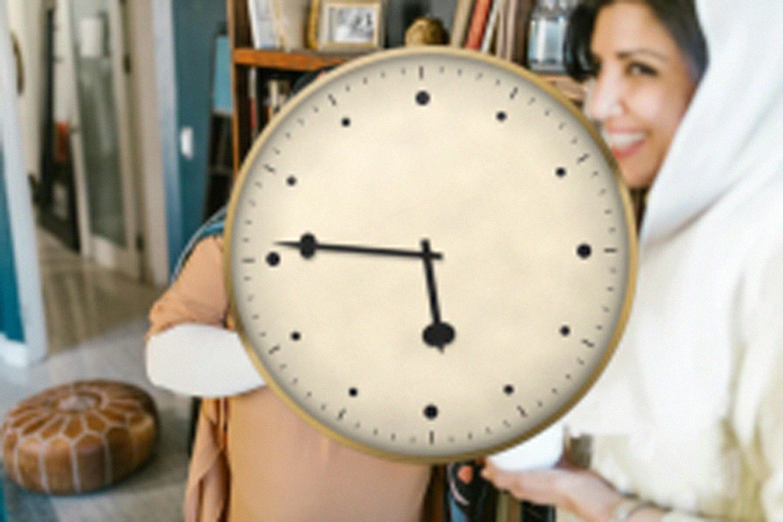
5:46
